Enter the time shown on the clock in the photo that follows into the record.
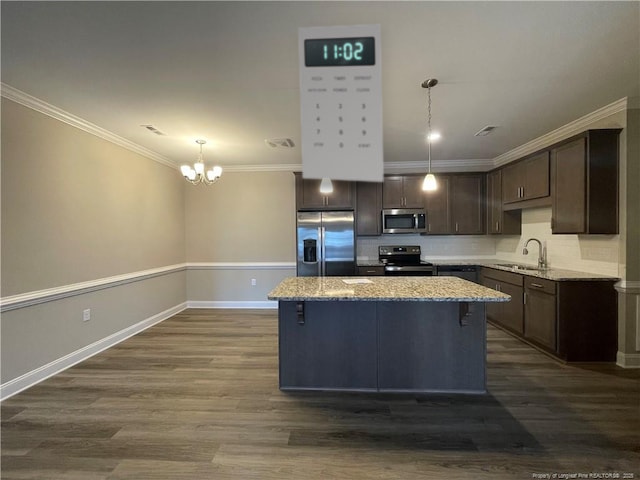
11:02
